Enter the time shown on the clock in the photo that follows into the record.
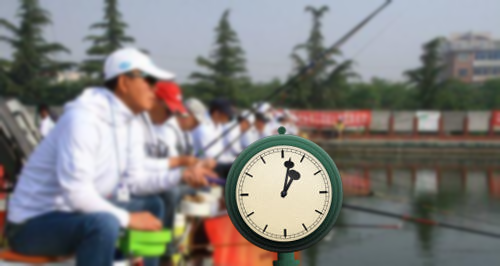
1:02
